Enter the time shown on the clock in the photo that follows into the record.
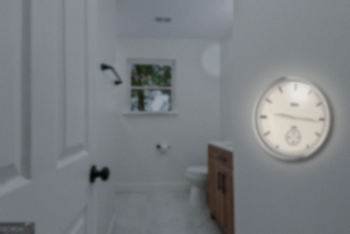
9:16
